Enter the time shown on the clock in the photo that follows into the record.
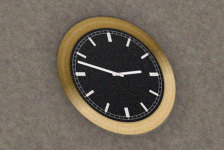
2:48
